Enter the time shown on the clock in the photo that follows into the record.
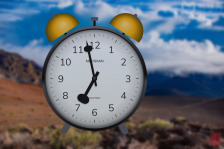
6:58
